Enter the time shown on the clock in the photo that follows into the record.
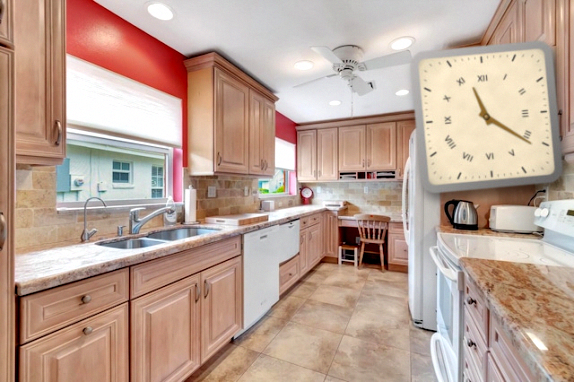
11:21
